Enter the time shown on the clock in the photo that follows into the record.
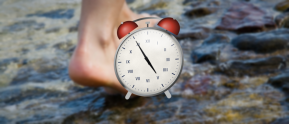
4:55
